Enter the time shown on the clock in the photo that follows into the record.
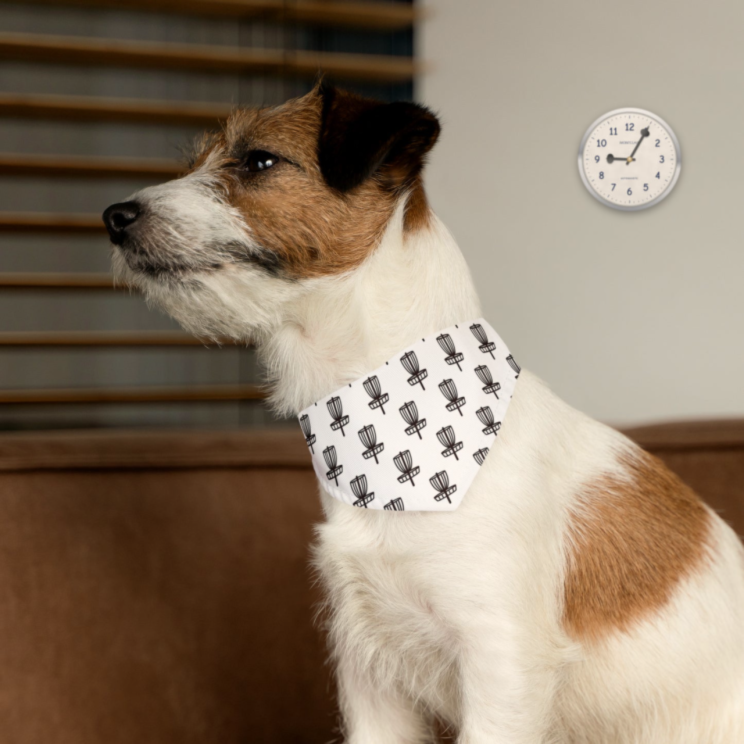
9:05
